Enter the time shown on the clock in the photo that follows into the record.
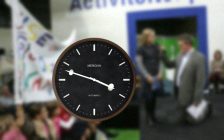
3:48
